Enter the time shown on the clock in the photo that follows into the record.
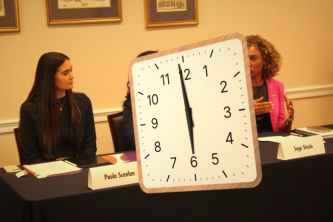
5:59
